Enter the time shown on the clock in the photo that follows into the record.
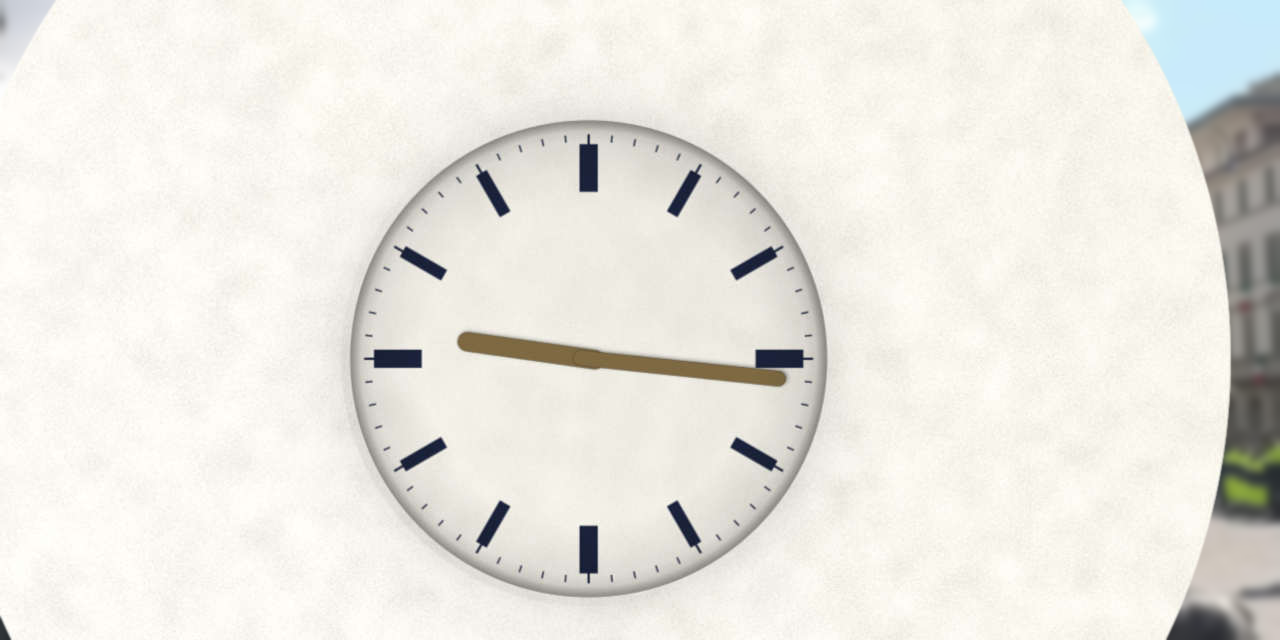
9:16
